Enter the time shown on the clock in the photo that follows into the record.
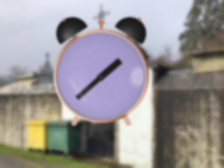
1:38
